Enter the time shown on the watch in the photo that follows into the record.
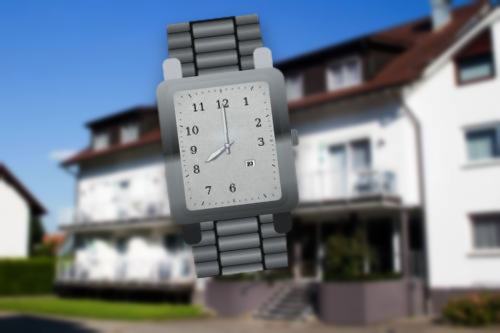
8:00
